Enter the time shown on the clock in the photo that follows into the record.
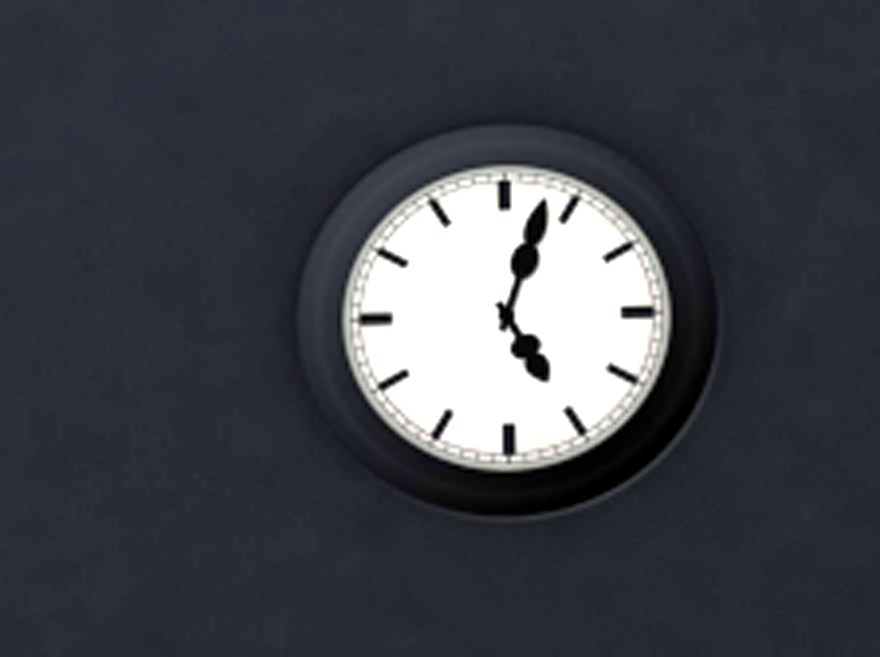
5:03
